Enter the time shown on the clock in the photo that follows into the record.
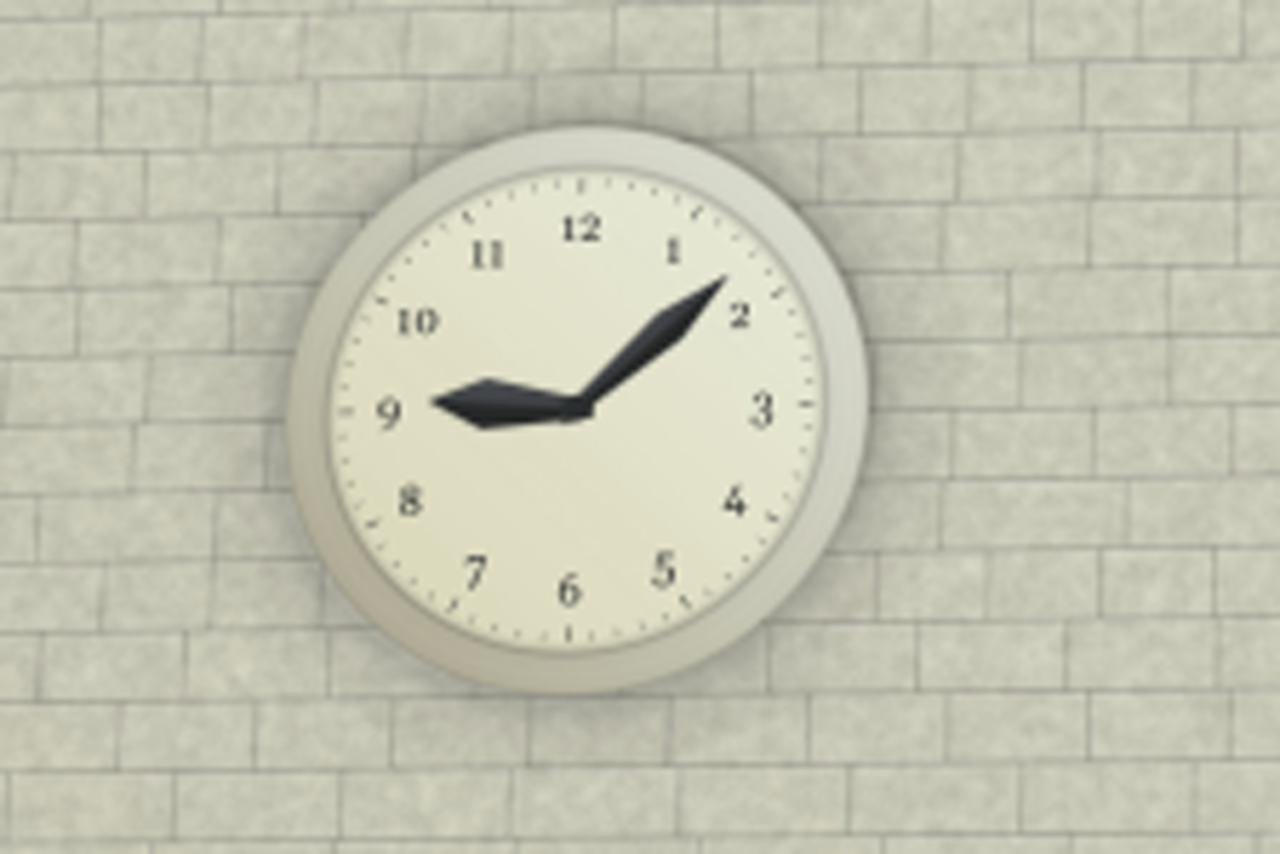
9:08
